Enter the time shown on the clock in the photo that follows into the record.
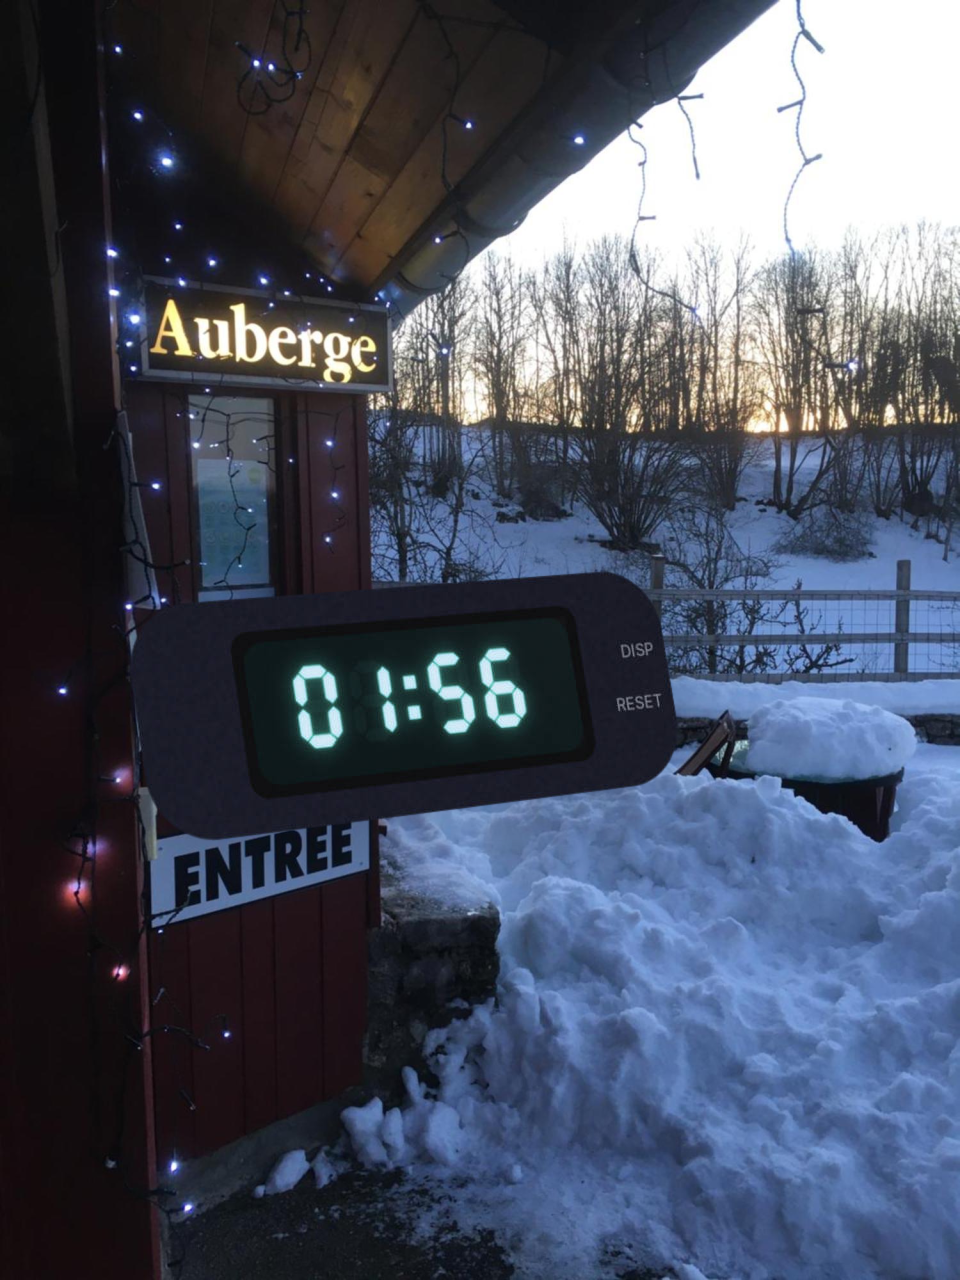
1:56
